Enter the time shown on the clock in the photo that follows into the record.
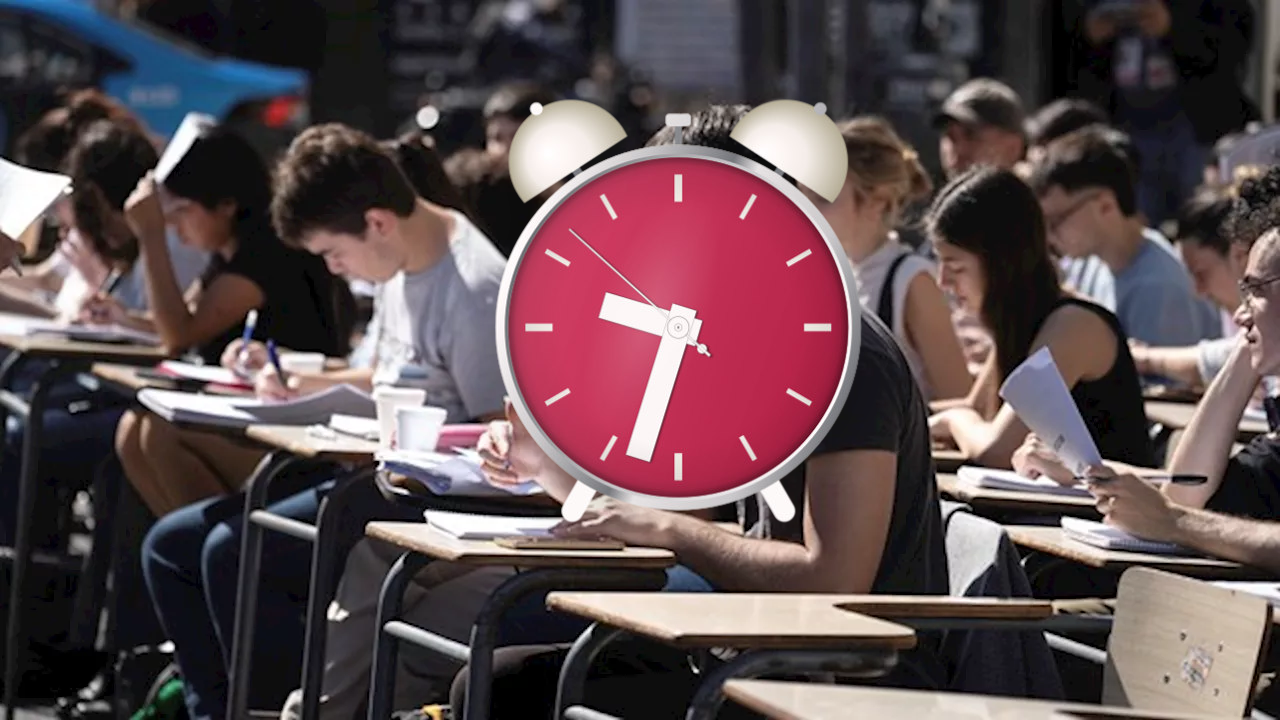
9:32:52
